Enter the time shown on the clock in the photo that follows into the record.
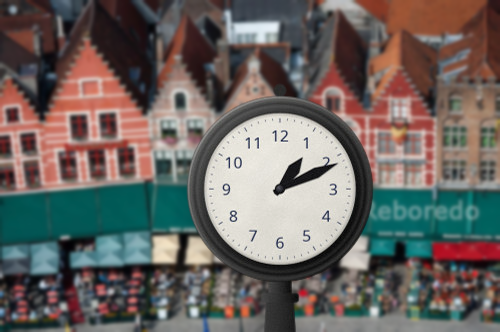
1:11
